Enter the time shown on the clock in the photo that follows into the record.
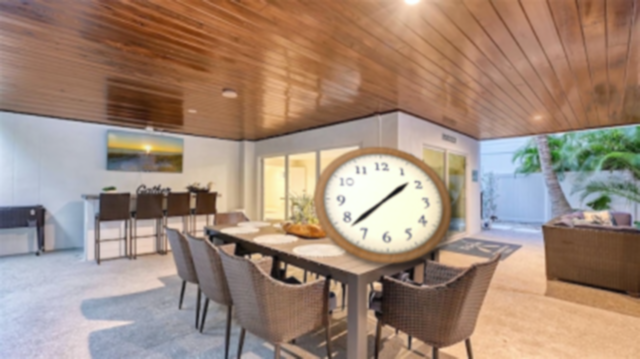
1:38
